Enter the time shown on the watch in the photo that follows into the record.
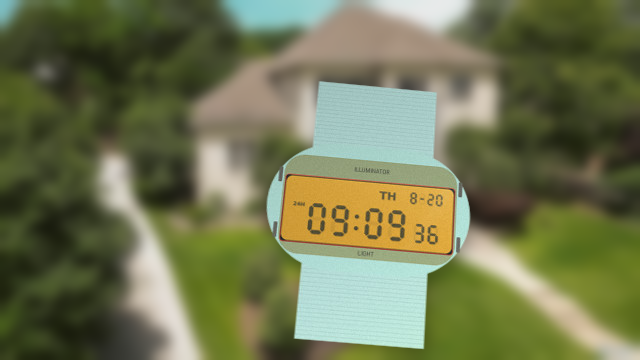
9:09:36
